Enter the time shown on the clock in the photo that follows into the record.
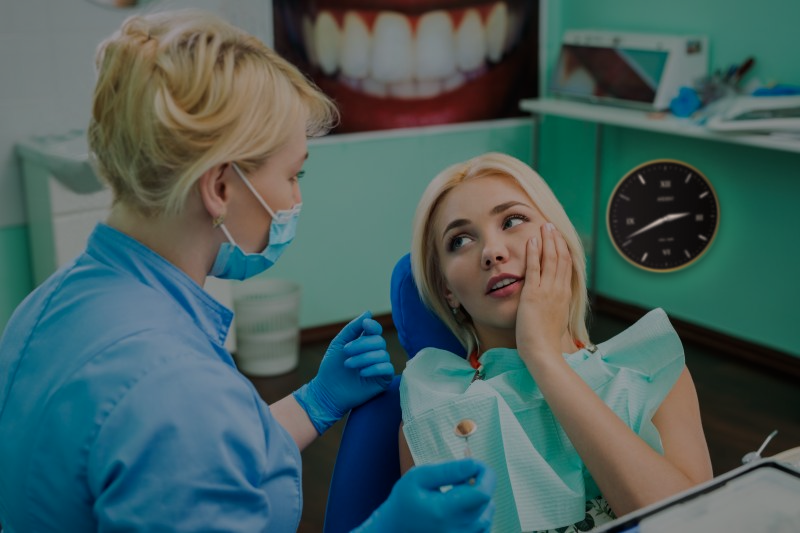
2:41
